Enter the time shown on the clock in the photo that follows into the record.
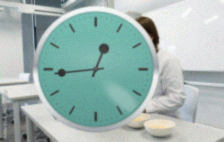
12:44
